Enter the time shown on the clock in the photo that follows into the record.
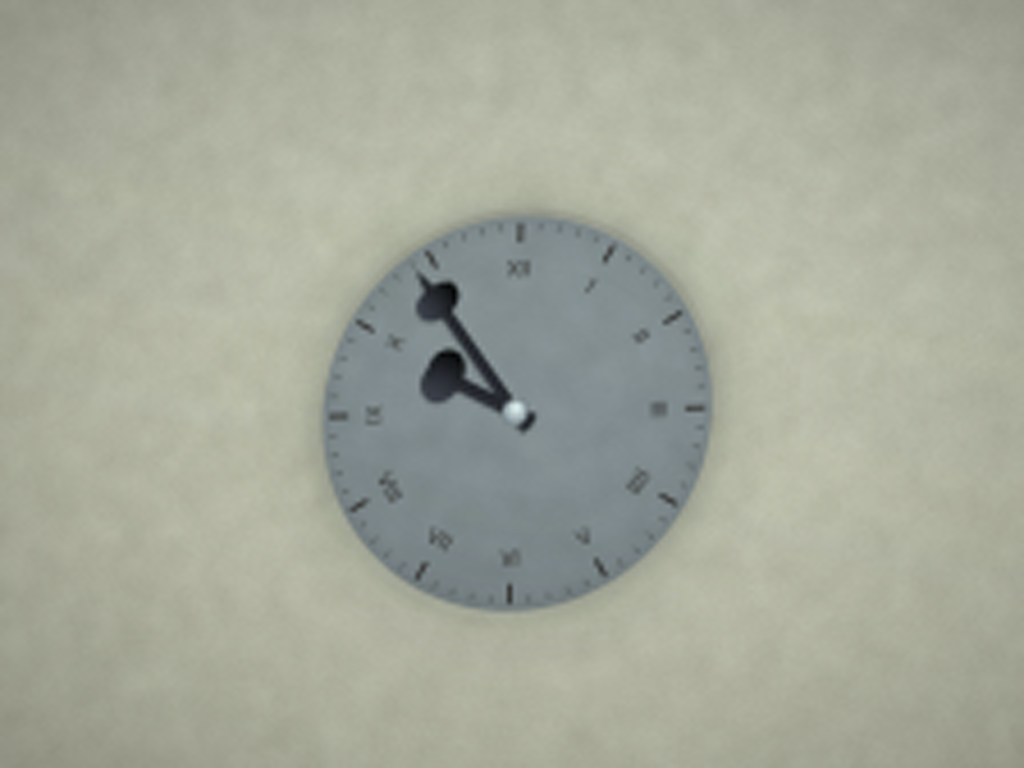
9:54
